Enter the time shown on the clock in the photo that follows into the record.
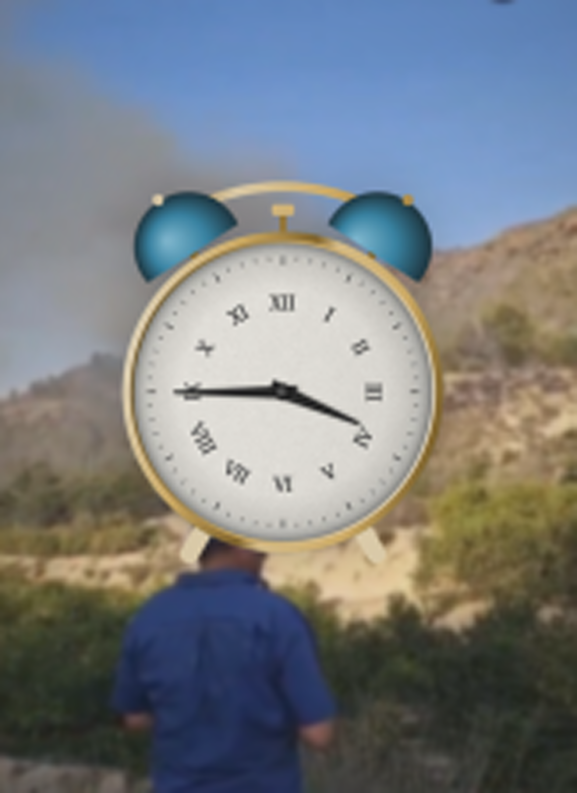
3:45
